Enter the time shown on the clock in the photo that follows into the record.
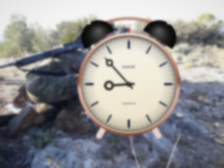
8:53
